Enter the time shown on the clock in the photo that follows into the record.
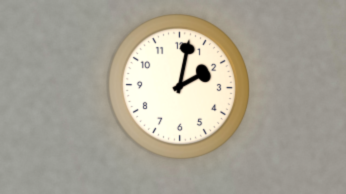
2:02
